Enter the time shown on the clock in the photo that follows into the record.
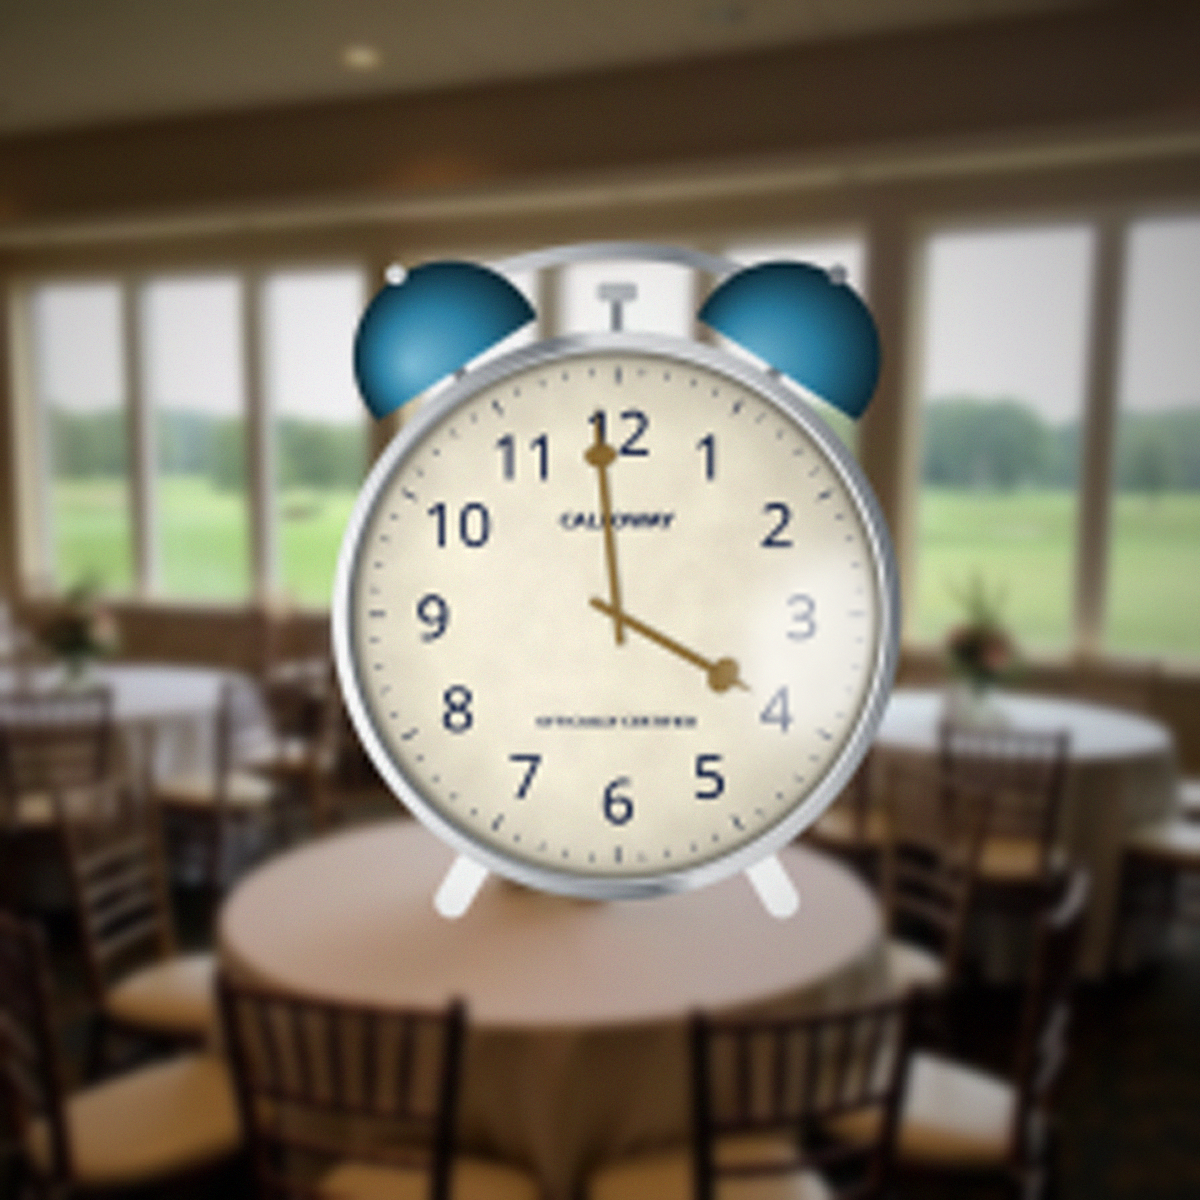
3:59
